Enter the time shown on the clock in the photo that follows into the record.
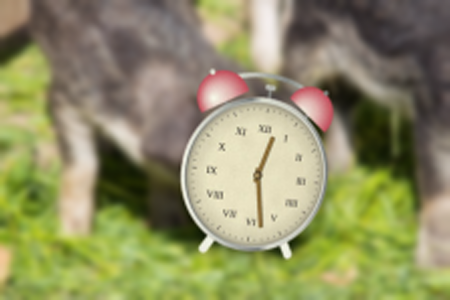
12:28
